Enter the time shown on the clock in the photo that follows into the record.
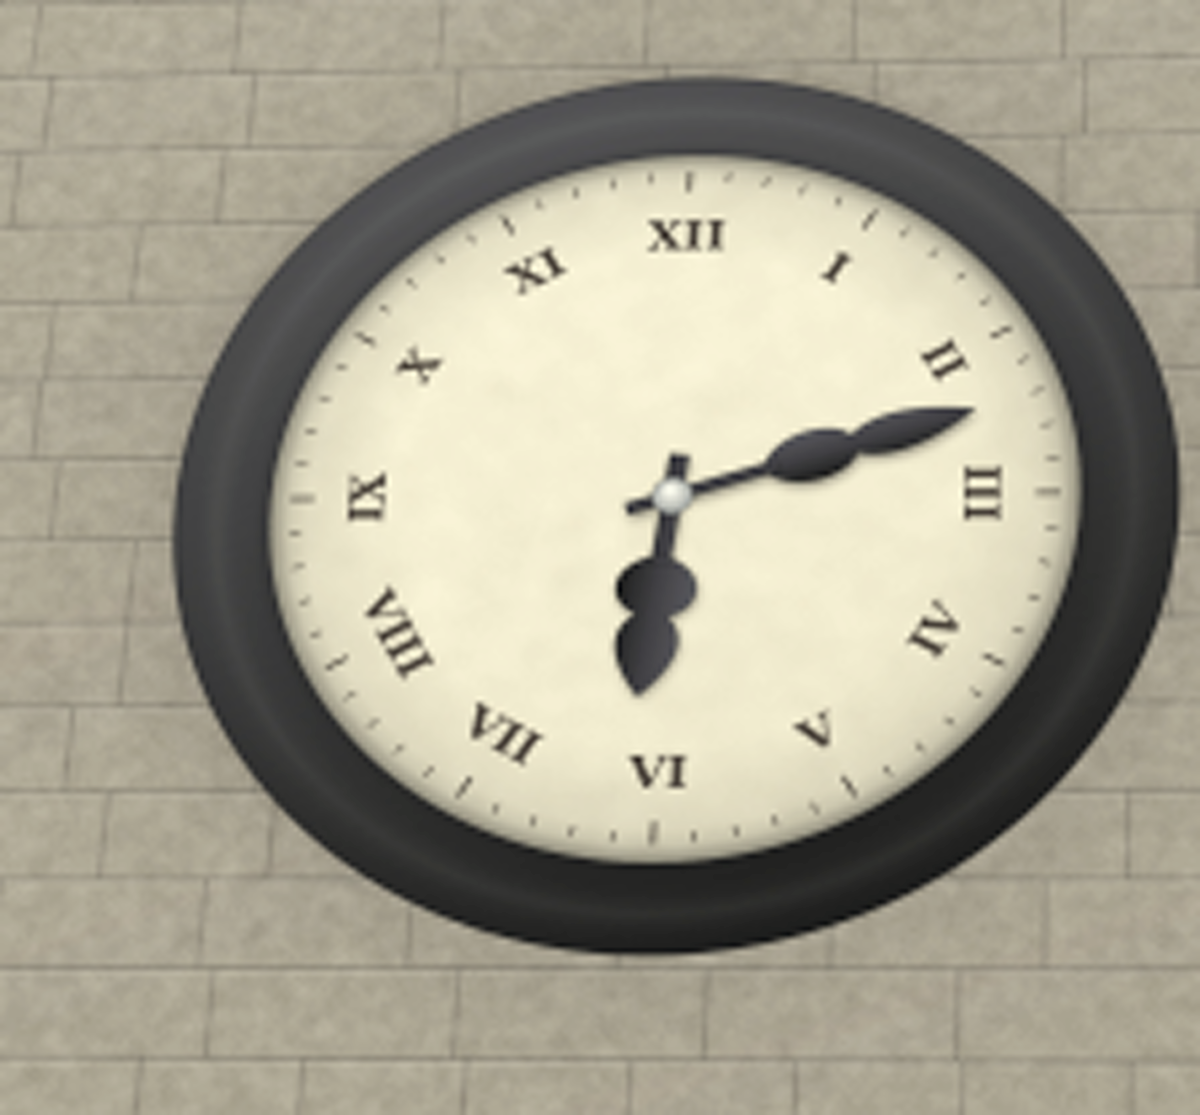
6:12
